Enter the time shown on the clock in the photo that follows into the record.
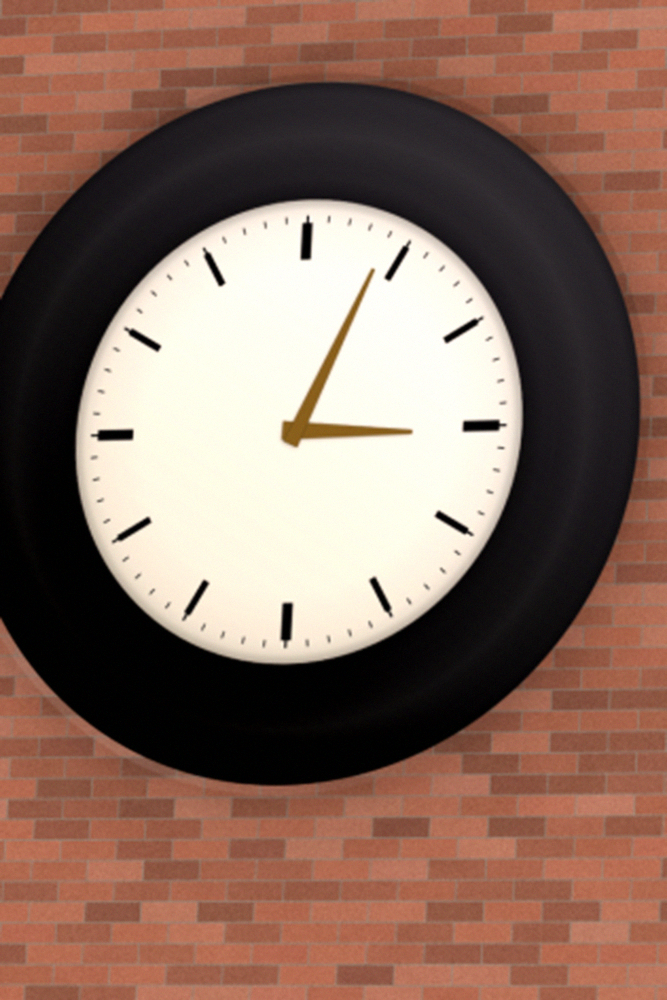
3:04
